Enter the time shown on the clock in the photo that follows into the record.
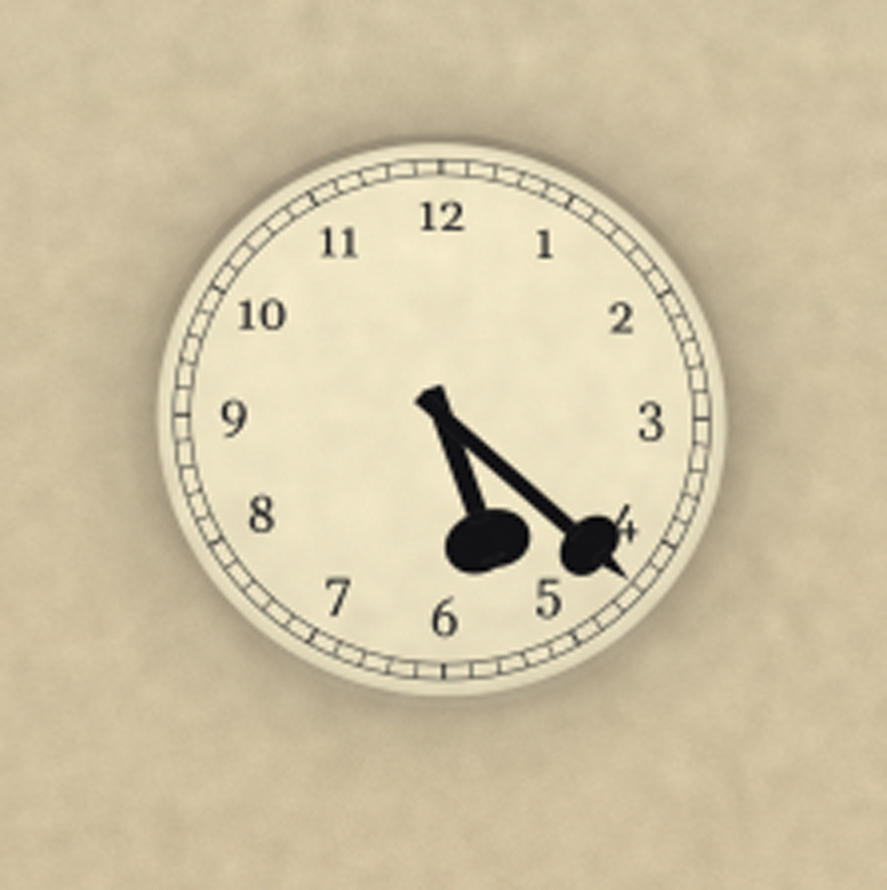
5:22
